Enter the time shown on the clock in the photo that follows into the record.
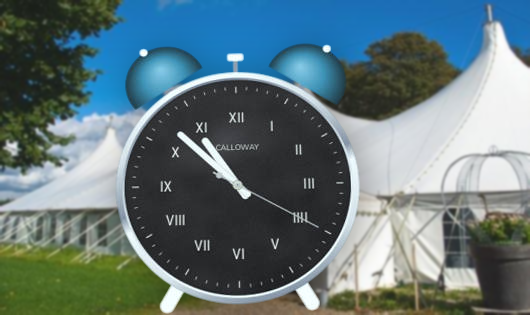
10:52:20
